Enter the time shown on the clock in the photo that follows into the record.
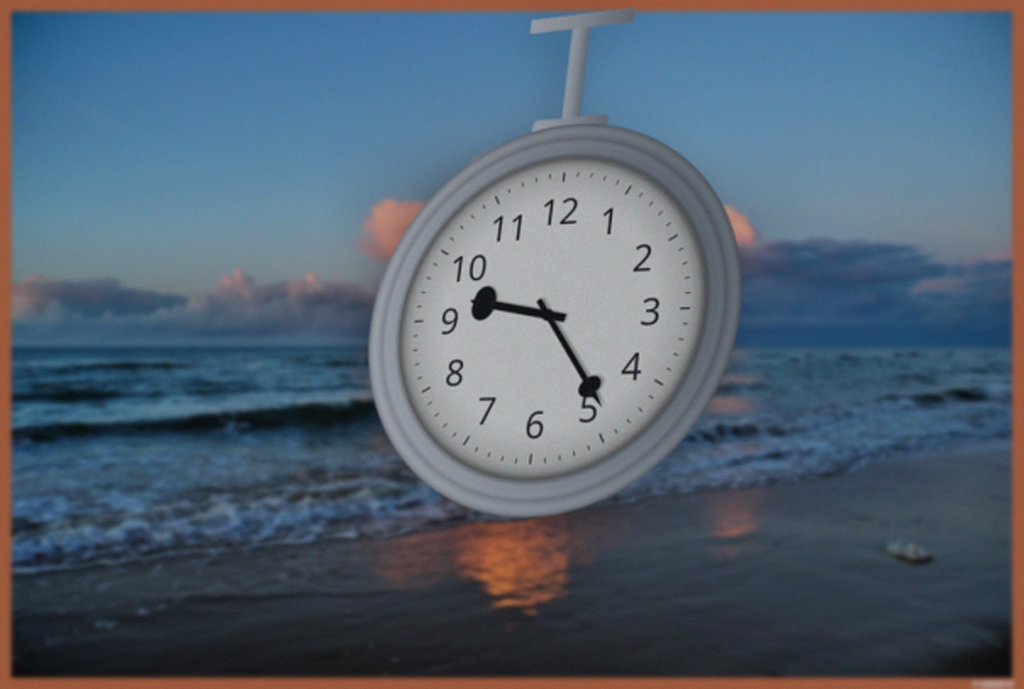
9:24
